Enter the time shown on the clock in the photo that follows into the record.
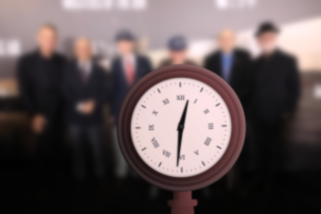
12:31
